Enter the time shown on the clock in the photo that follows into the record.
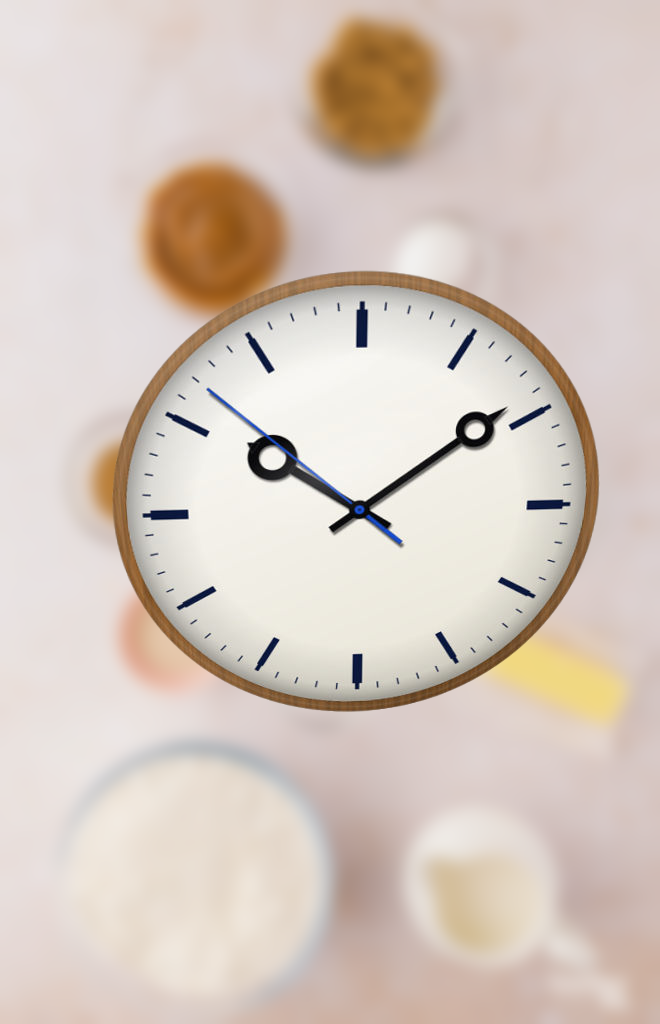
10:08:52
